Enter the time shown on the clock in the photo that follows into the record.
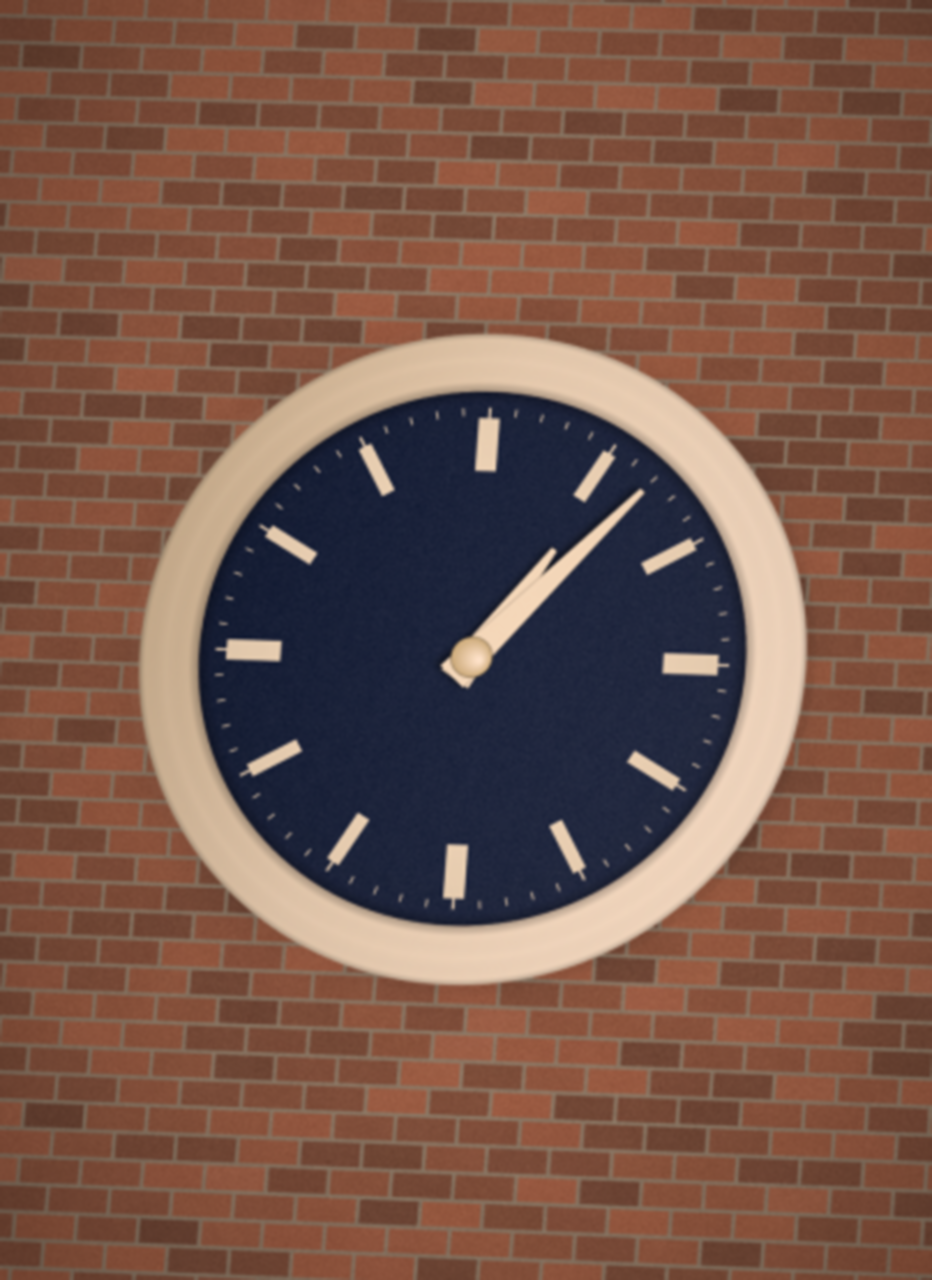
1:07
